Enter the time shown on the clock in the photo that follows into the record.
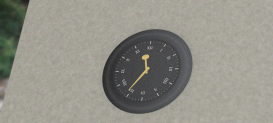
11:36
